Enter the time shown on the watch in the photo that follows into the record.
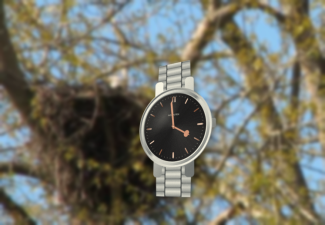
3:59
